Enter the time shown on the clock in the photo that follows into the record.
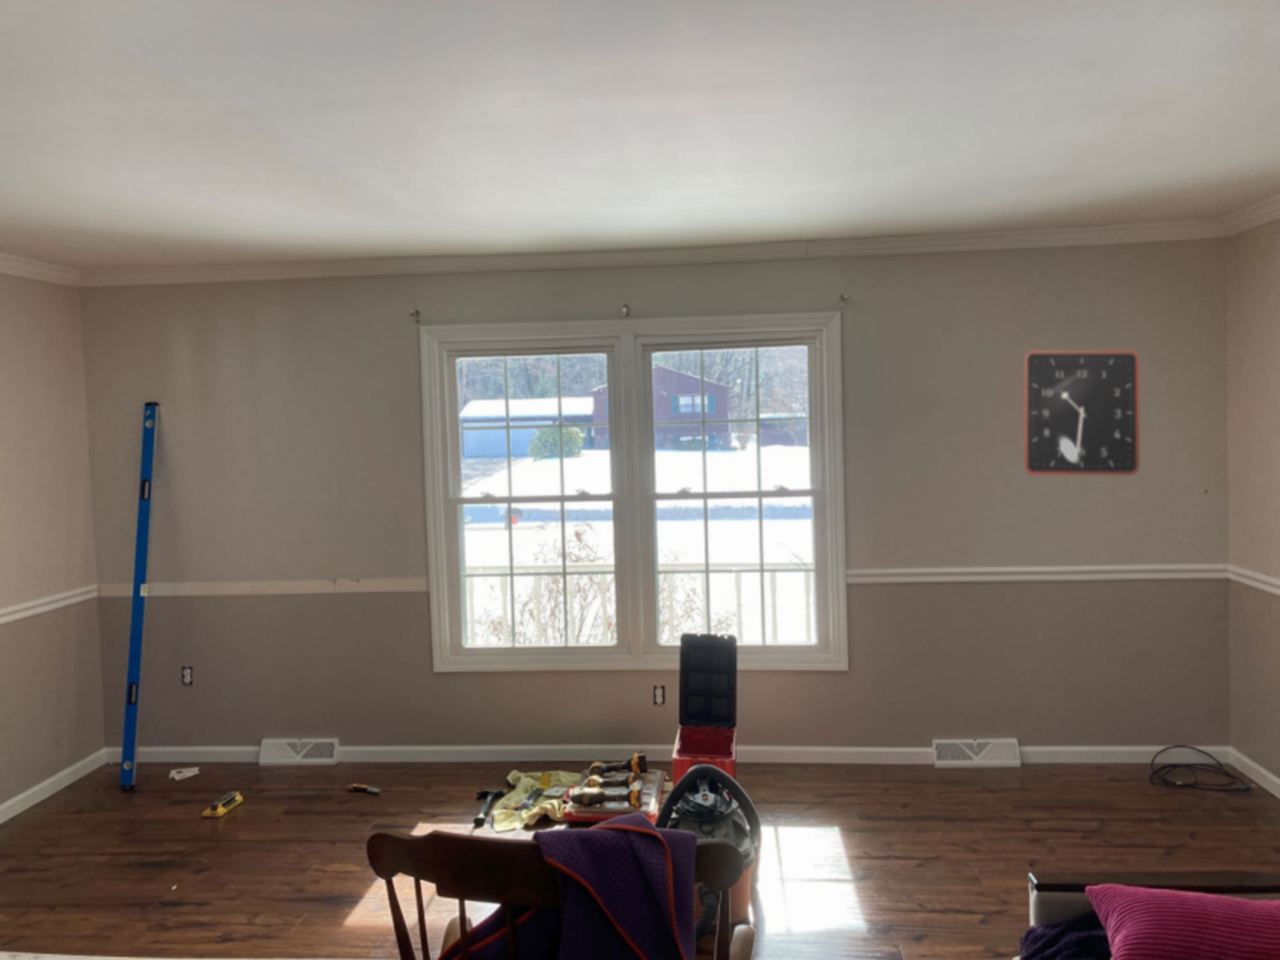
10:31
